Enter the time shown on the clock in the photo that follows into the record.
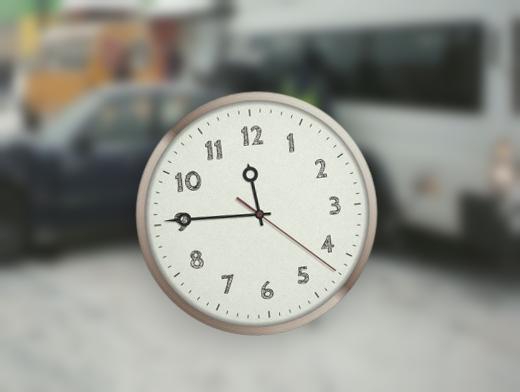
11:45:22
